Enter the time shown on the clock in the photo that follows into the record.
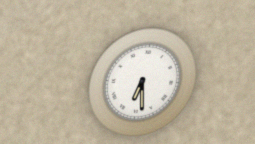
6:28
